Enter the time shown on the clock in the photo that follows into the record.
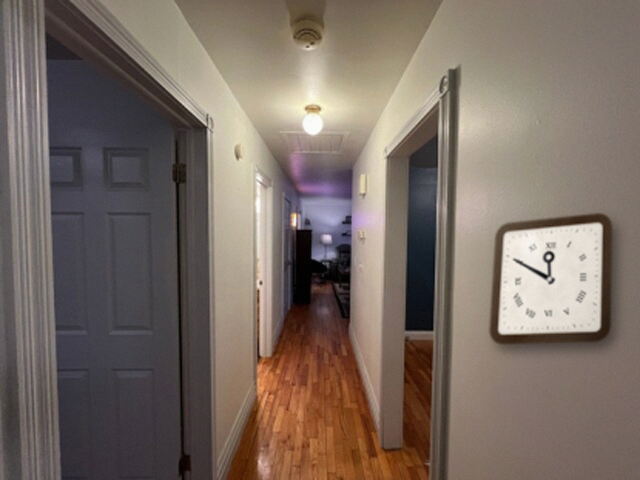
11:50
